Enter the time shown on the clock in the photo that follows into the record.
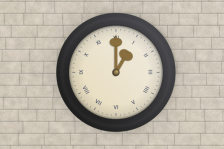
1:00
